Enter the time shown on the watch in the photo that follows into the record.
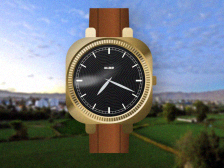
7:19
